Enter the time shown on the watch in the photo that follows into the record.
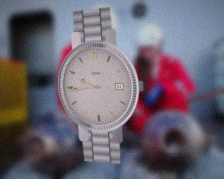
9:44
